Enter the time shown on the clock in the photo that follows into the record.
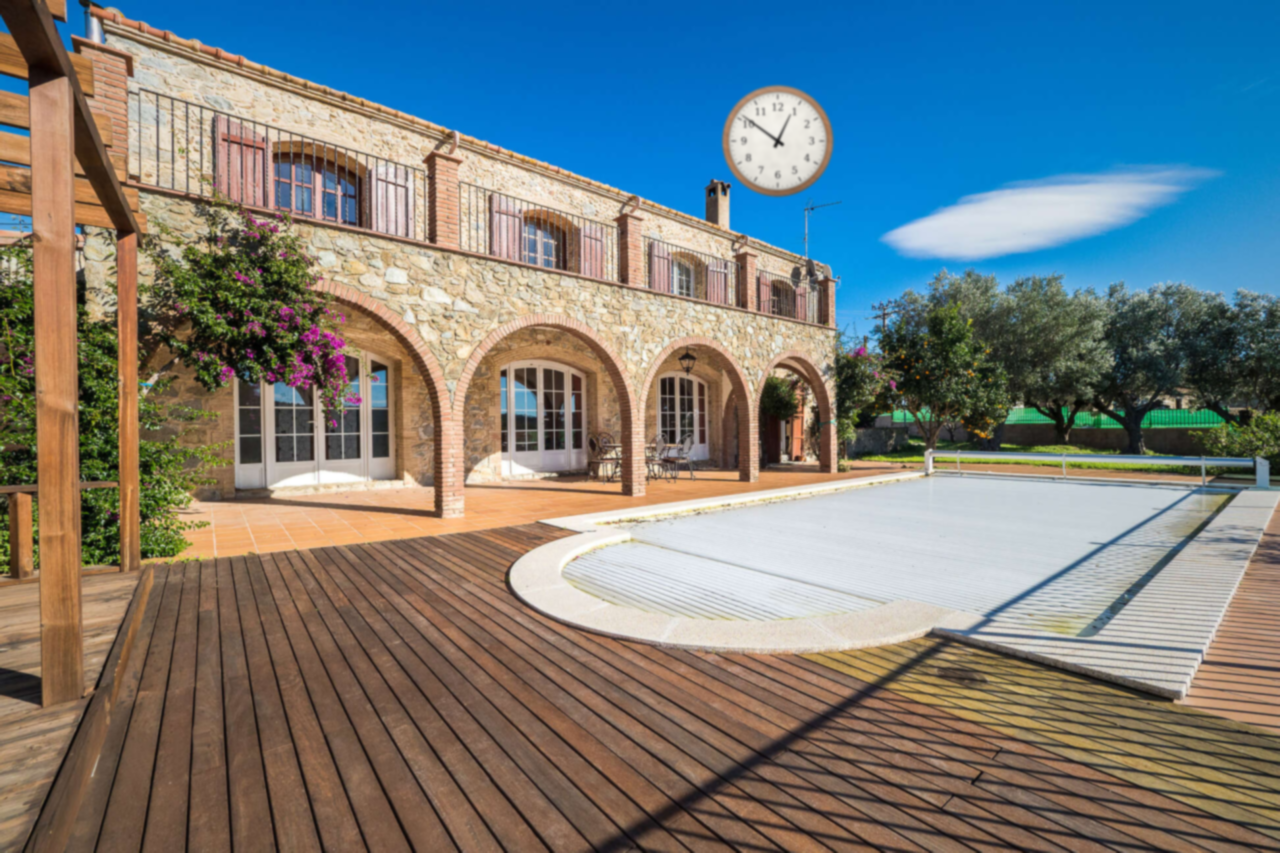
12:51
